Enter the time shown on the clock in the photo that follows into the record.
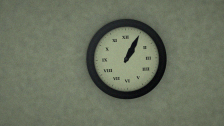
1:05
